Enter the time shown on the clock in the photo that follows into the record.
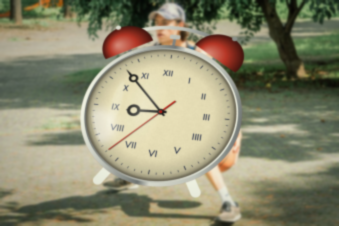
8:52:37
